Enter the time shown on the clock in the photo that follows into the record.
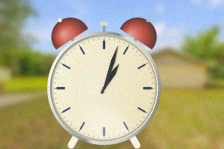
1:03
